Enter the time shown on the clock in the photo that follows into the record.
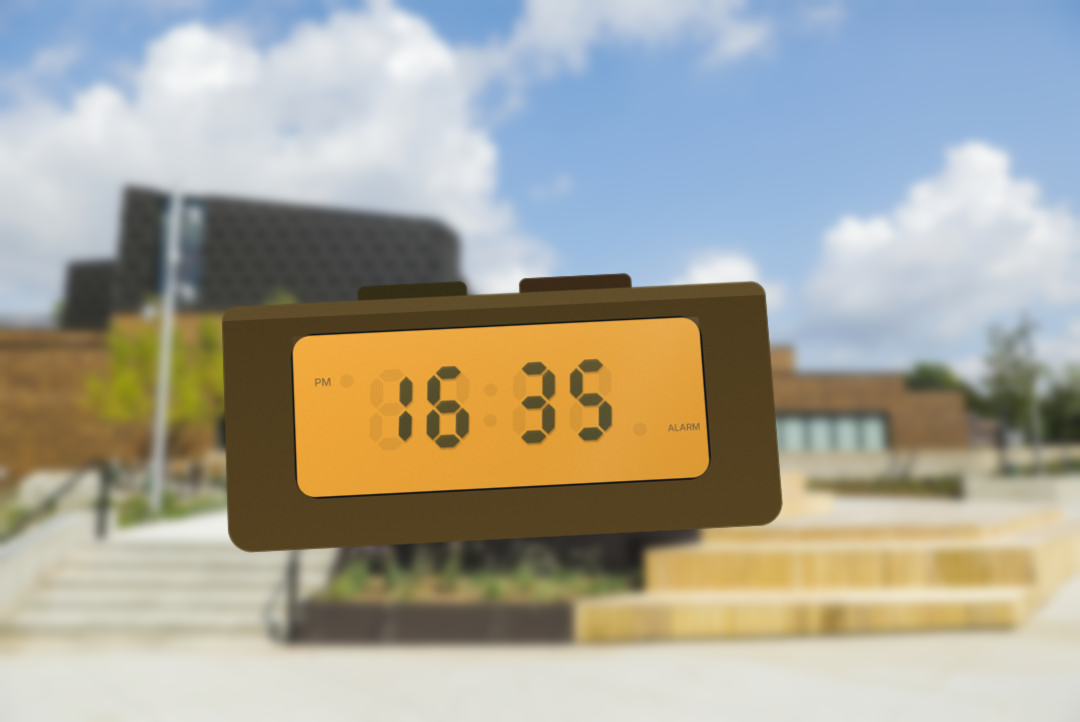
16:35
